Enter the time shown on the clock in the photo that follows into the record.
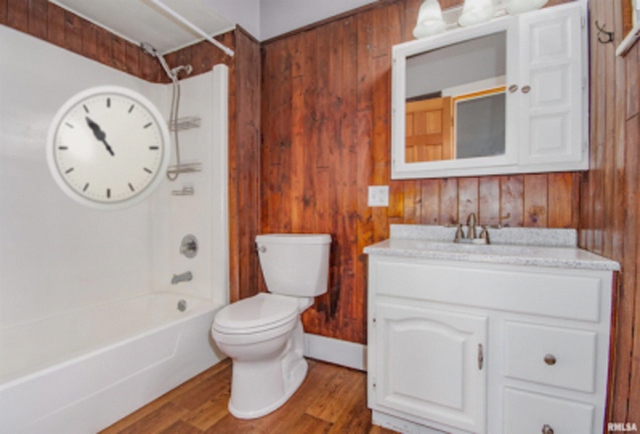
10:54
